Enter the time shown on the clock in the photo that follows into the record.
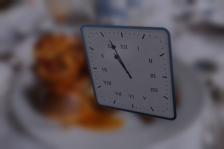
10:56
